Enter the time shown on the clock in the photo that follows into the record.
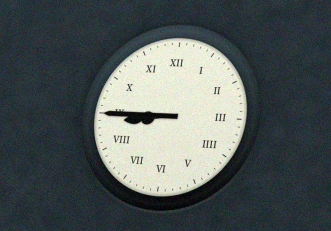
8:45
